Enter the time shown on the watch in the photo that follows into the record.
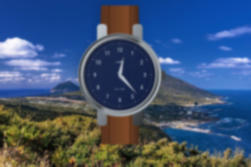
12:23
